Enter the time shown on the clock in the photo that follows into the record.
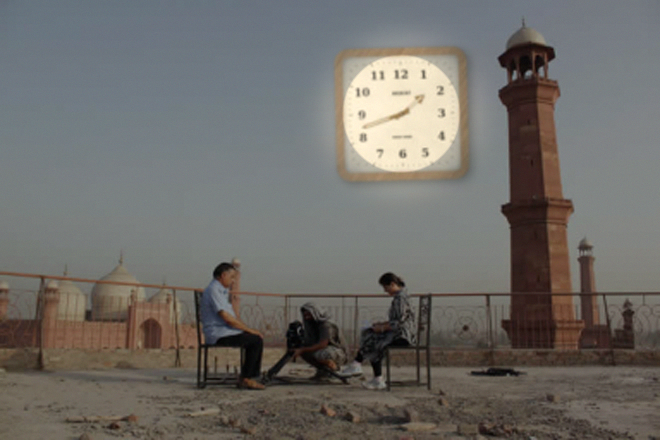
1:42
